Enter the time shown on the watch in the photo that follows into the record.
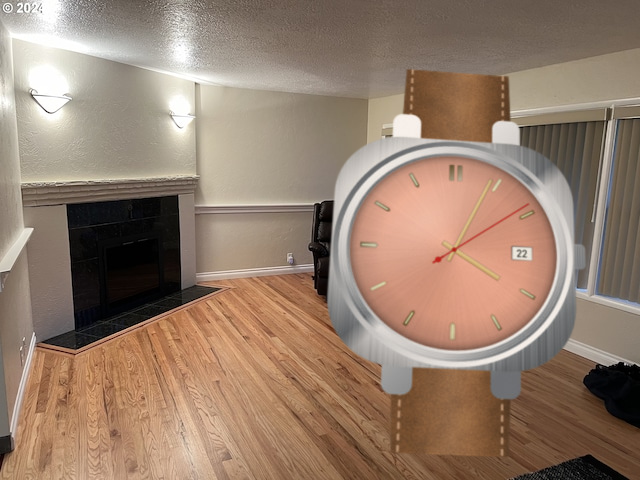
4:04:09
